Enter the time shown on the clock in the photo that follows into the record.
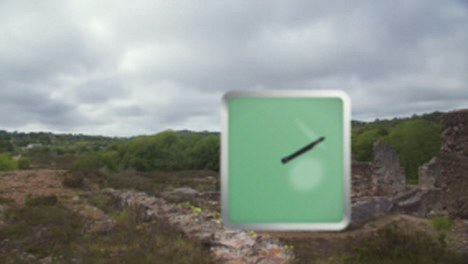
2:10
